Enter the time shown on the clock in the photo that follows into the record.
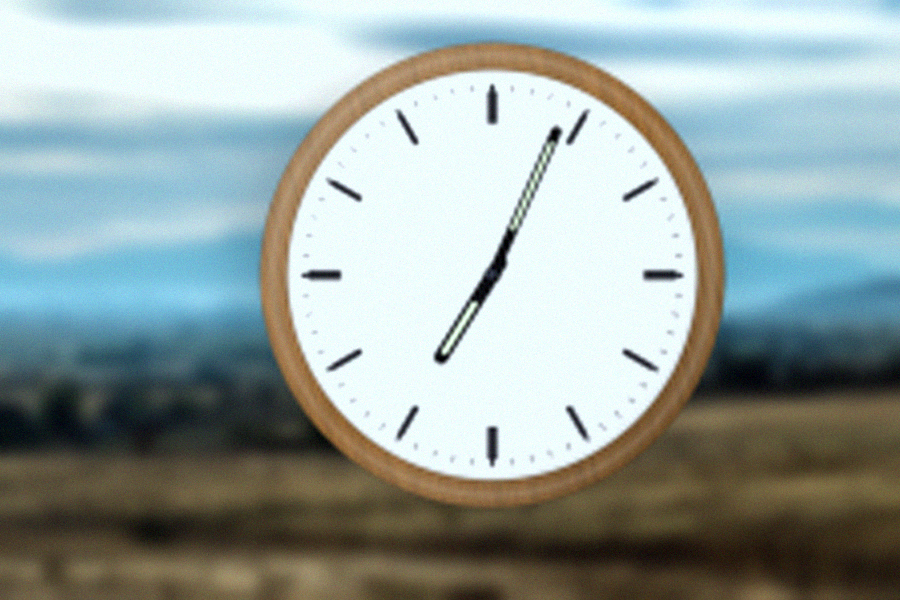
7:04
